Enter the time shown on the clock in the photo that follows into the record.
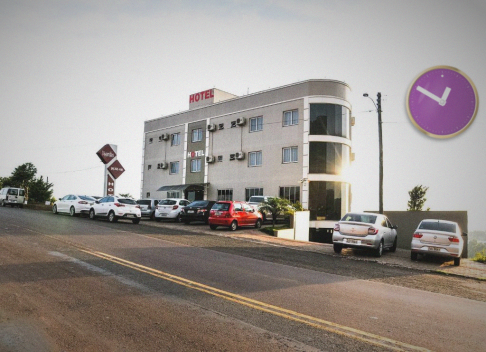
12:50
